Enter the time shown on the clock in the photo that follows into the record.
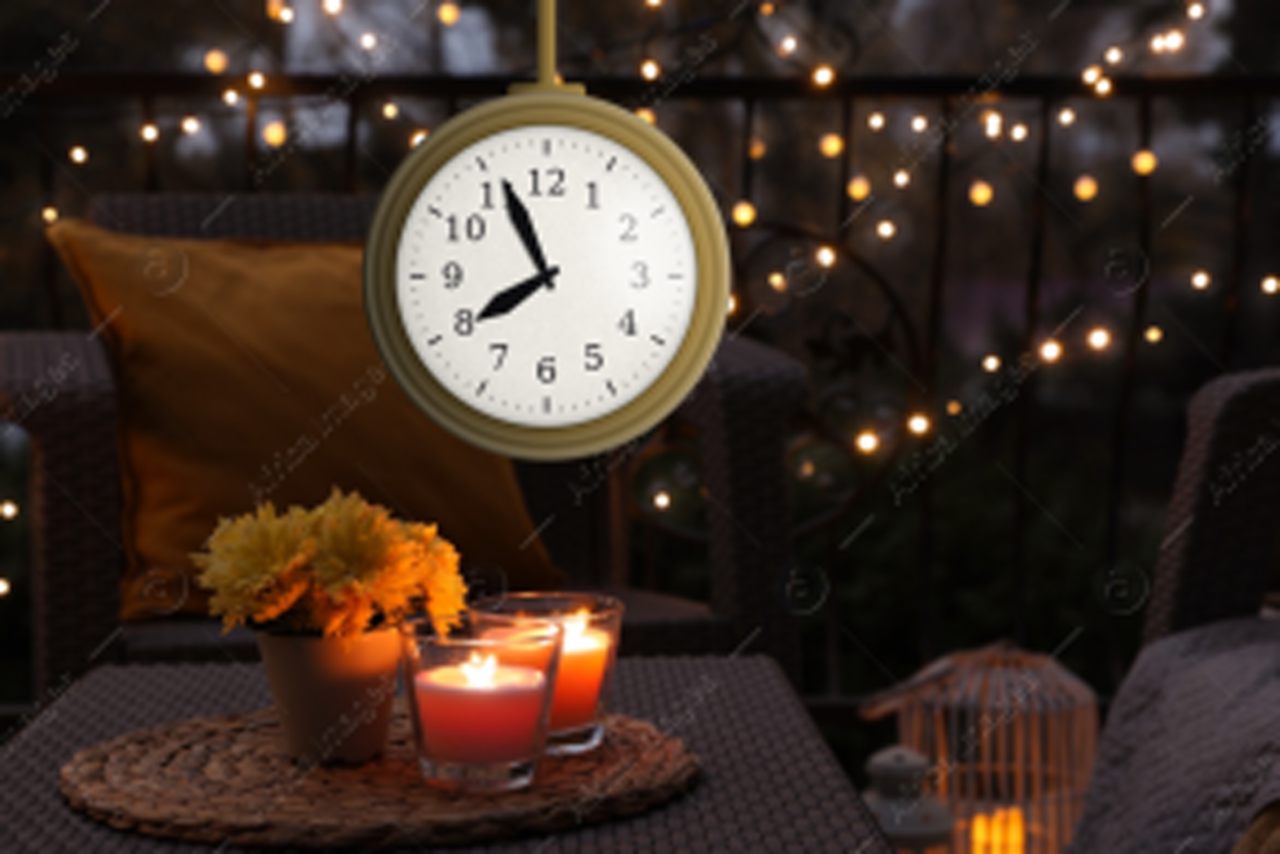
7:56
